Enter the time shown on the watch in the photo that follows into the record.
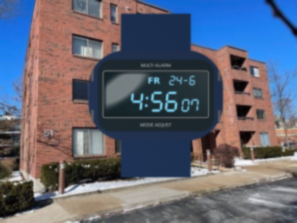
4:56:07
